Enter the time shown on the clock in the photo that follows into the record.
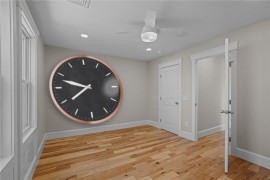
7:48
